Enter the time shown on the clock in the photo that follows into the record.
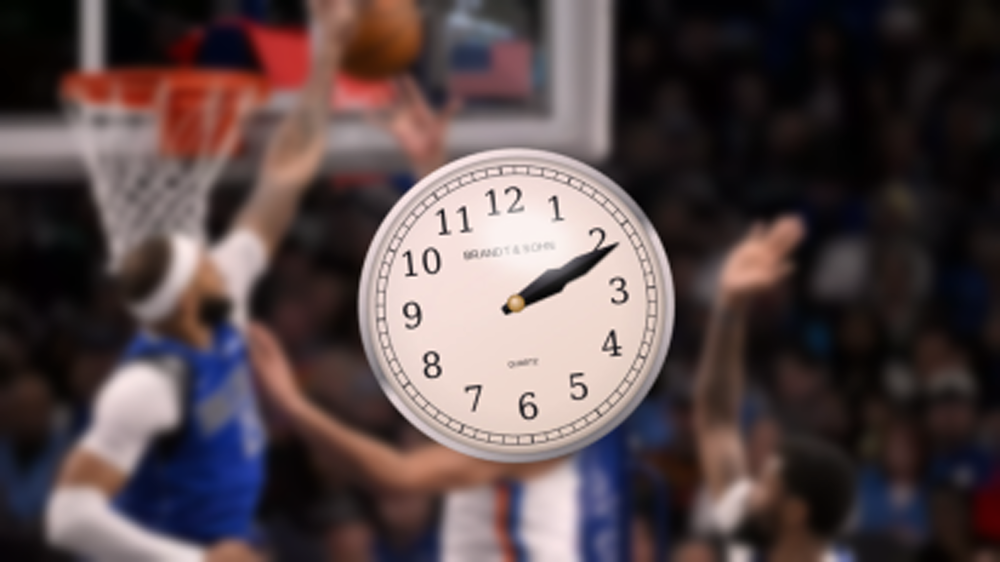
2:11
